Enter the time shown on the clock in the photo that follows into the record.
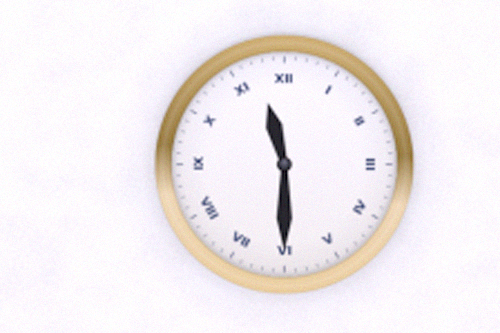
11:30
